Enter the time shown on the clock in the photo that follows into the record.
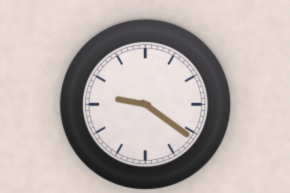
9:21
